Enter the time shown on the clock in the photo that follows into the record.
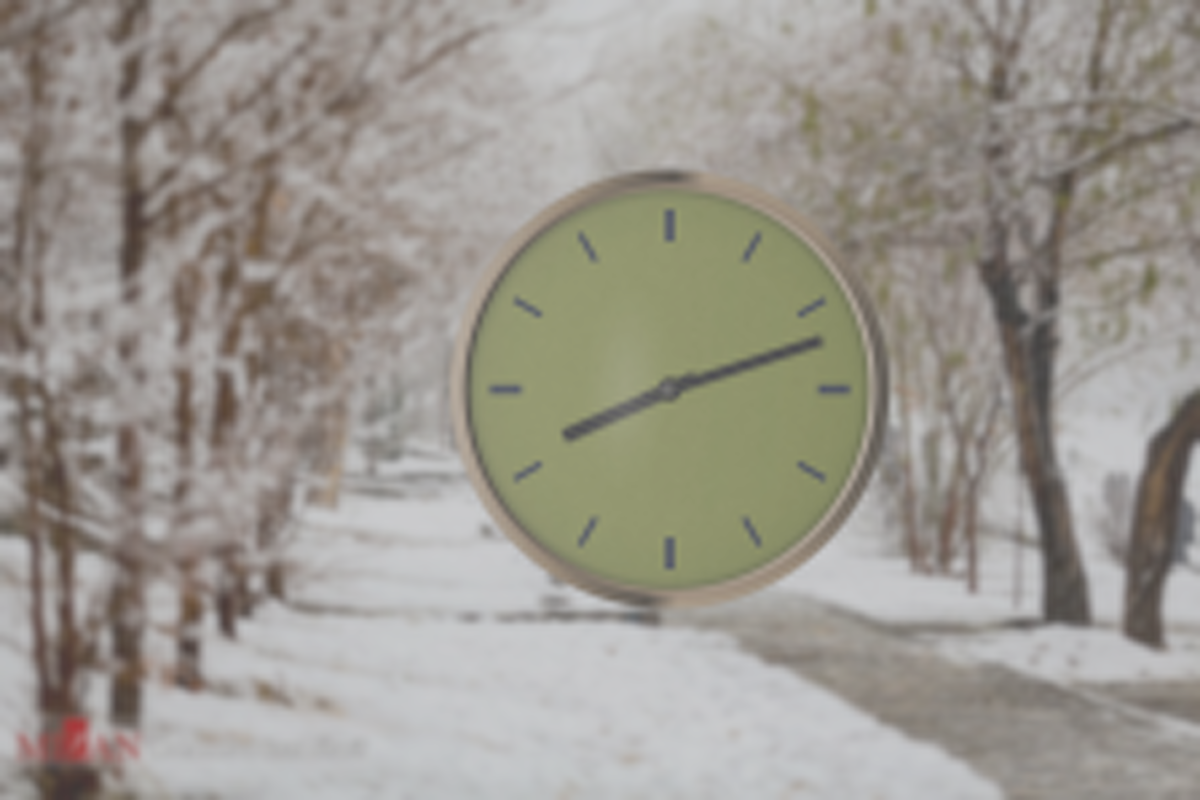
8:12
